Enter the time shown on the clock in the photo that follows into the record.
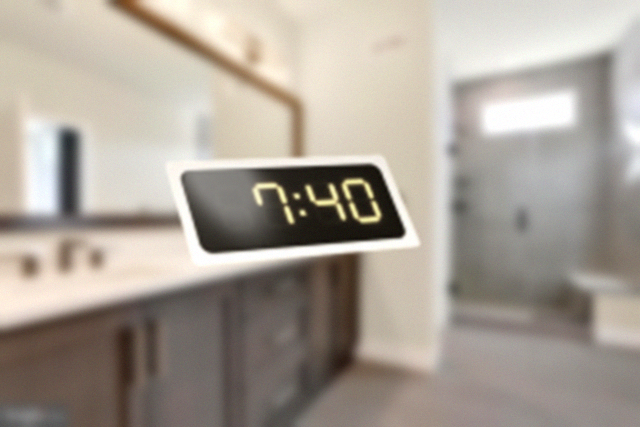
7:40
